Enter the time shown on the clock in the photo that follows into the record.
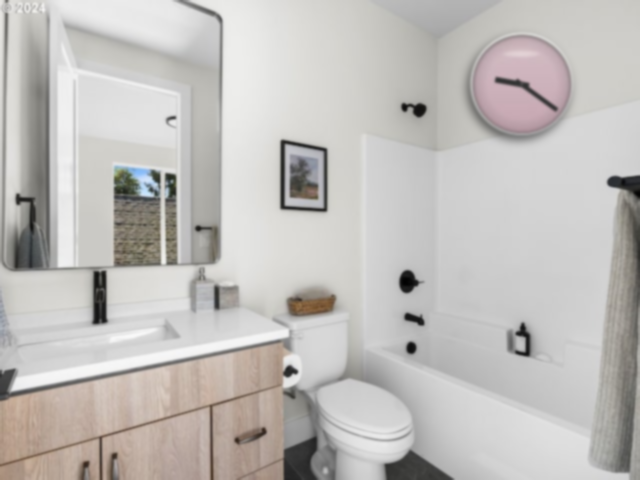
9:21
